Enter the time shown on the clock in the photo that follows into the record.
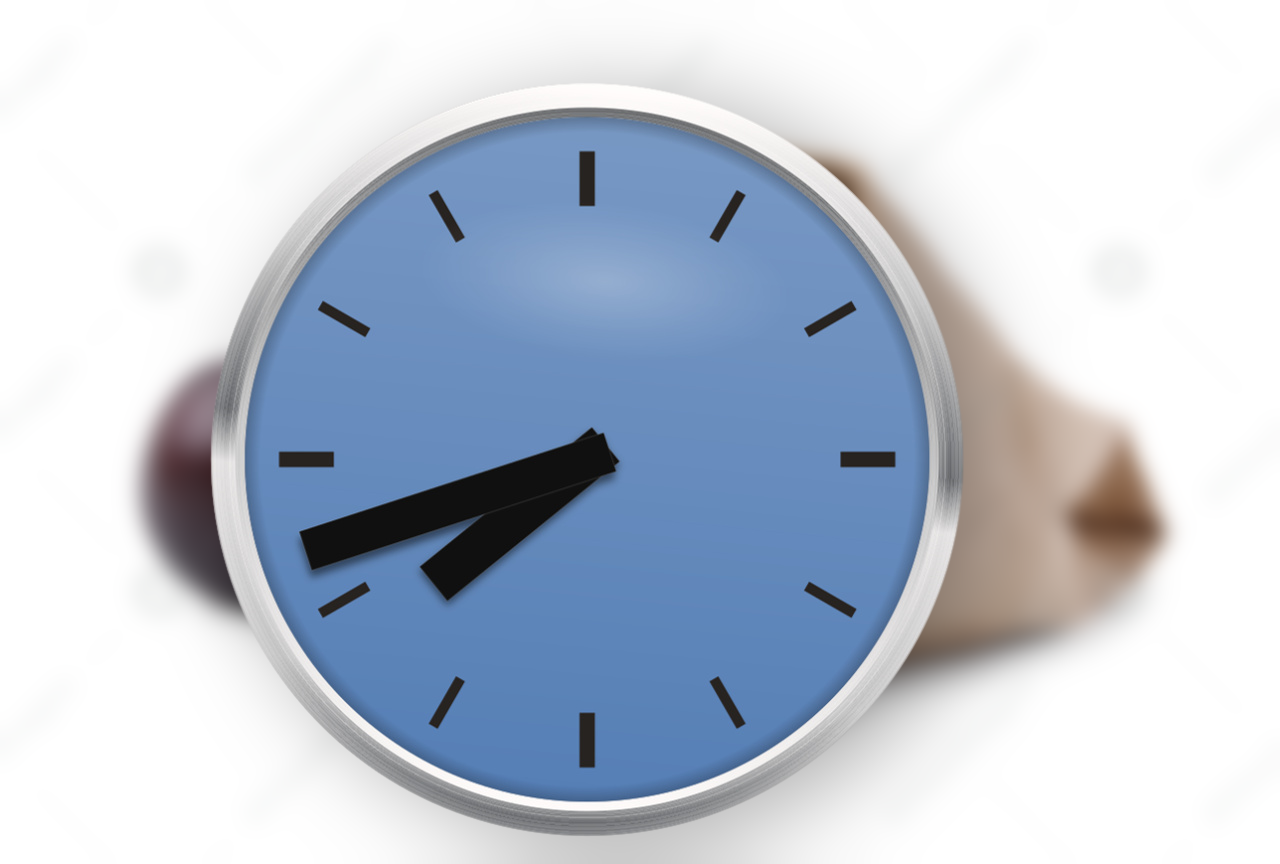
7:42
